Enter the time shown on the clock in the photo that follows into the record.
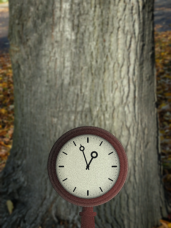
12:57
